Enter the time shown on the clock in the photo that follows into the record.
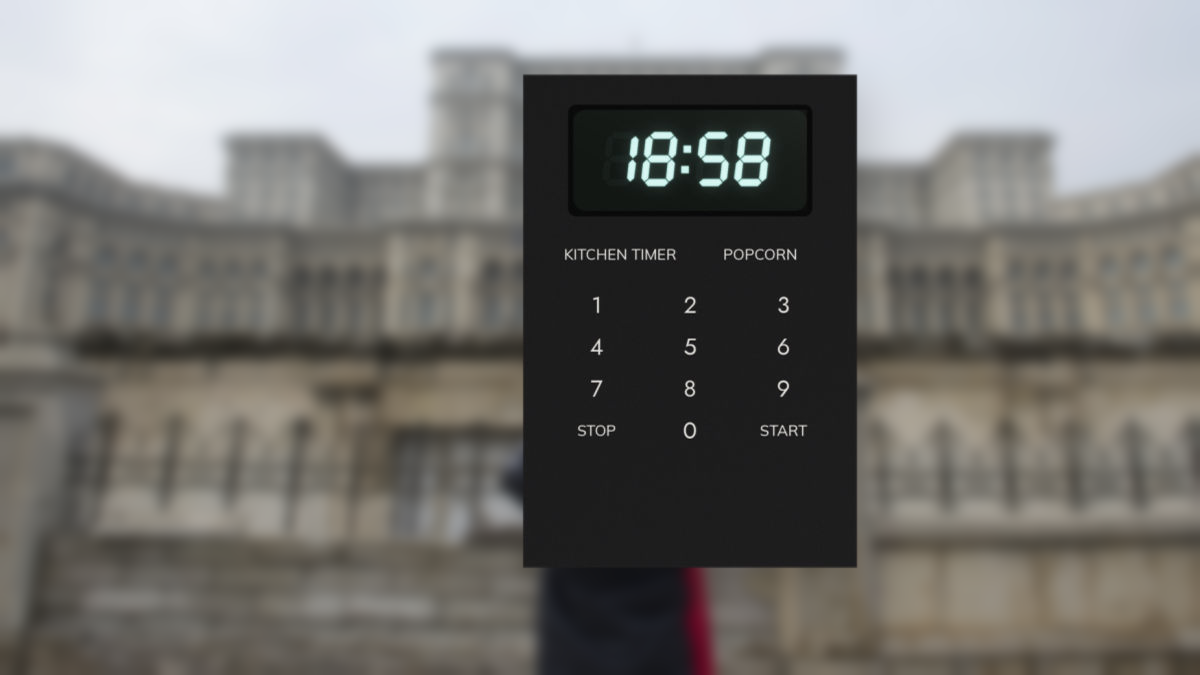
18:58
